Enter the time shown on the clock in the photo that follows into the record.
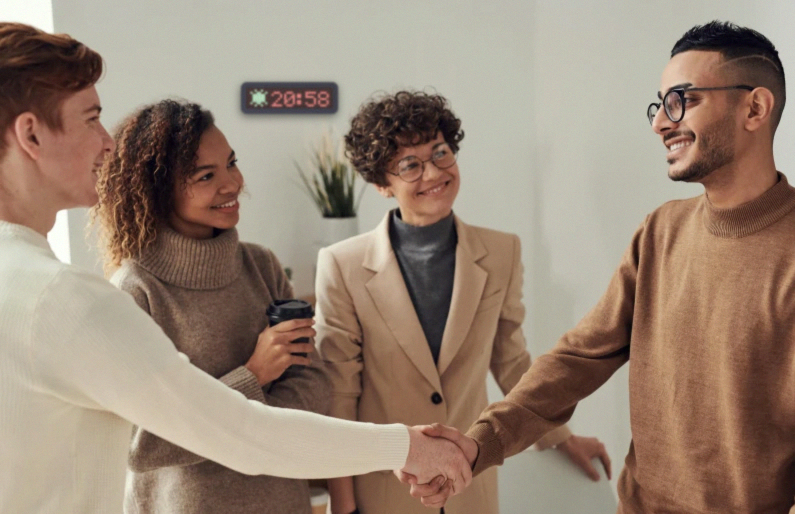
20:58
